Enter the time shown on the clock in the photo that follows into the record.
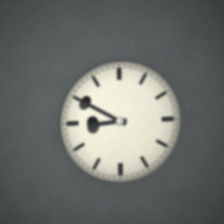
8:50
